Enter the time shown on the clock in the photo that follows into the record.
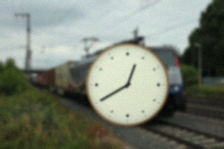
12:40
